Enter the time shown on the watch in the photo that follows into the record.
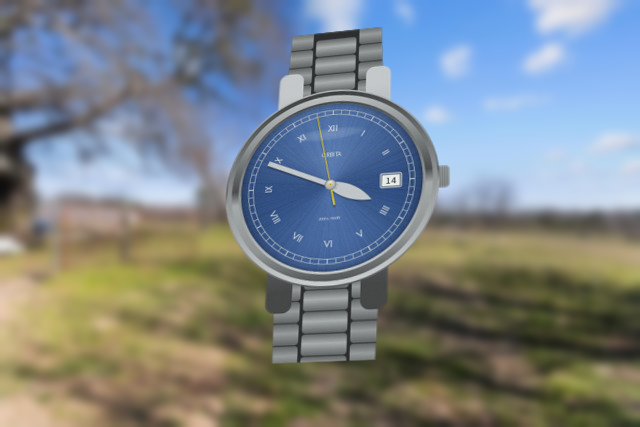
3:48:58
